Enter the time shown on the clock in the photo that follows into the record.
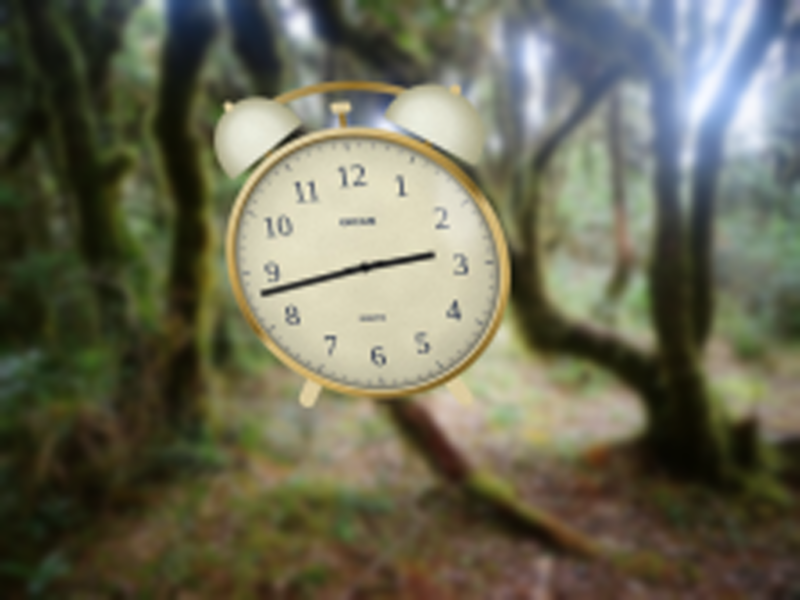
2:43
